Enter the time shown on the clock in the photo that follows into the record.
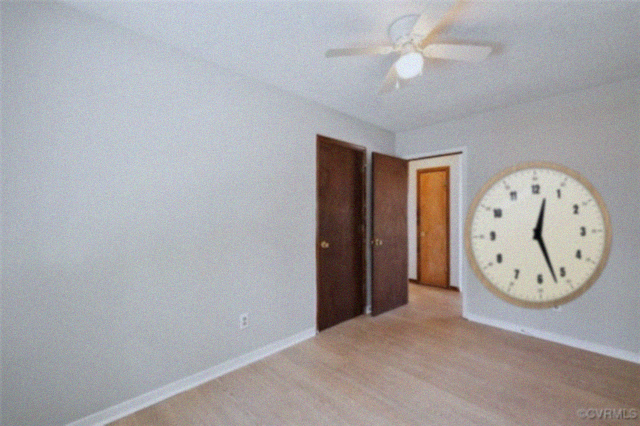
12:27
